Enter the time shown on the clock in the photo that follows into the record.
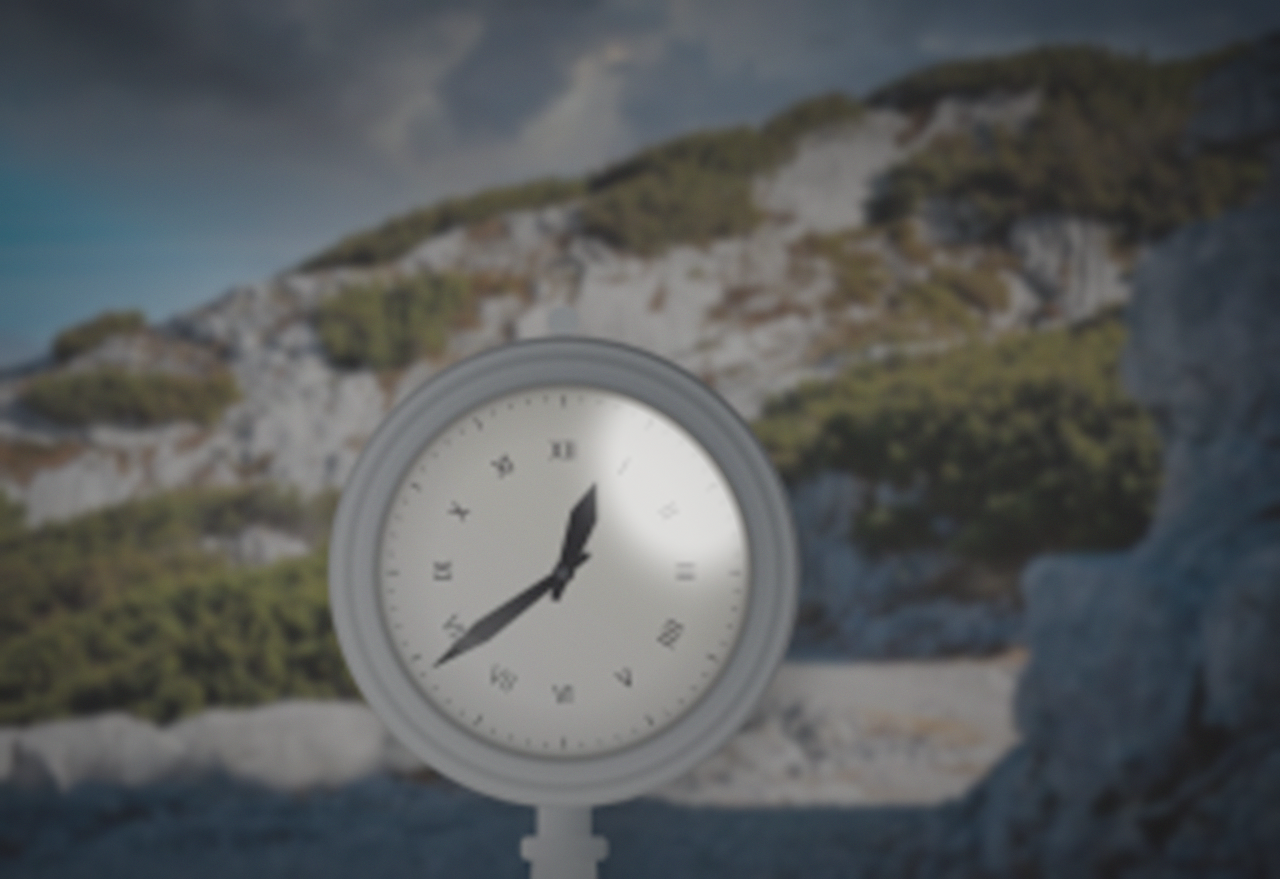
12:39
